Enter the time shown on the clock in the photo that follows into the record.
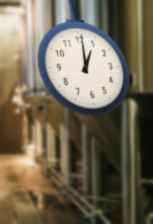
1:01
